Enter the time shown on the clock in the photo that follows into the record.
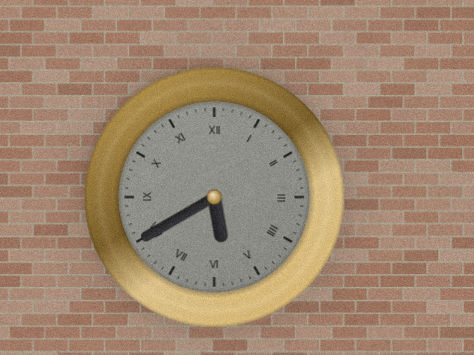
5:40
